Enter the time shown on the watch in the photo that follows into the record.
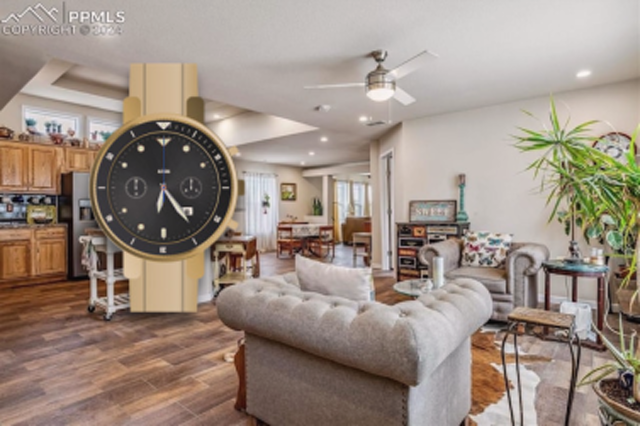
6:24
